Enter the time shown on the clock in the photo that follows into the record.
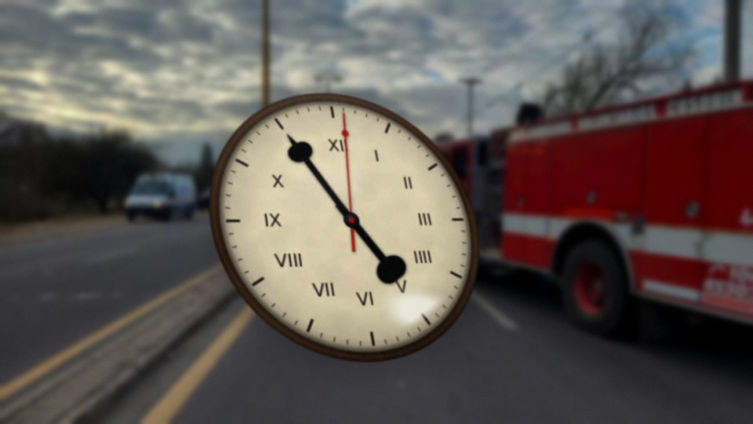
4:55:01
